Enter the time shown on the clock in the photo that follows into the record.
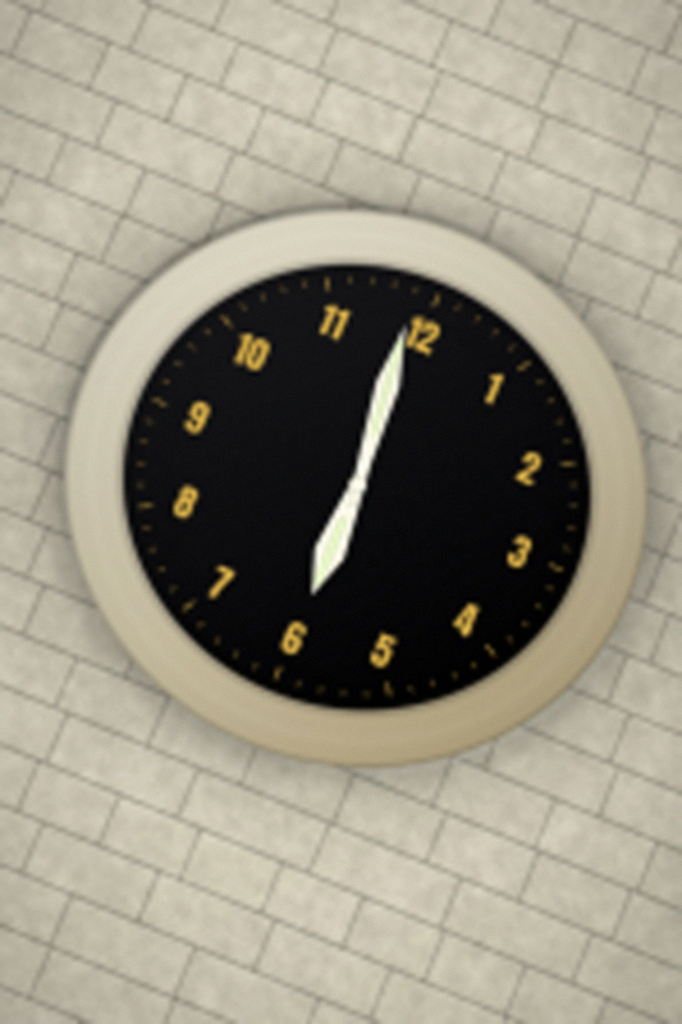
5:59
